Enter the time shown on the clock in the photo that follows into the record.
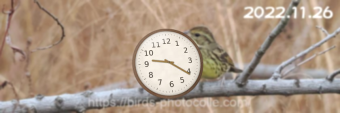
9:21
